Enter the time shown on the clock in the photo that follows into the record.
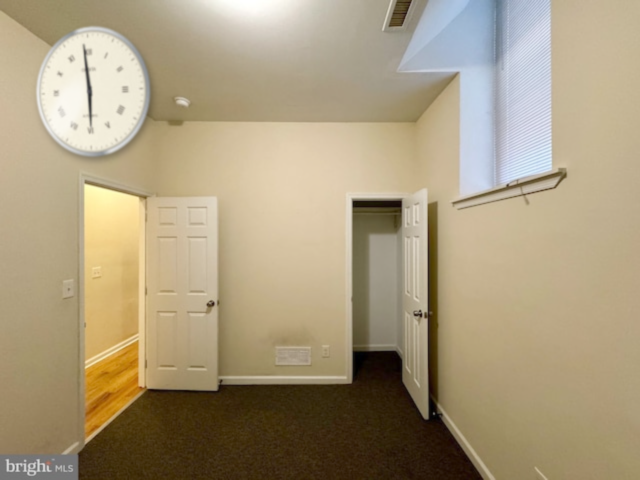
5:59
